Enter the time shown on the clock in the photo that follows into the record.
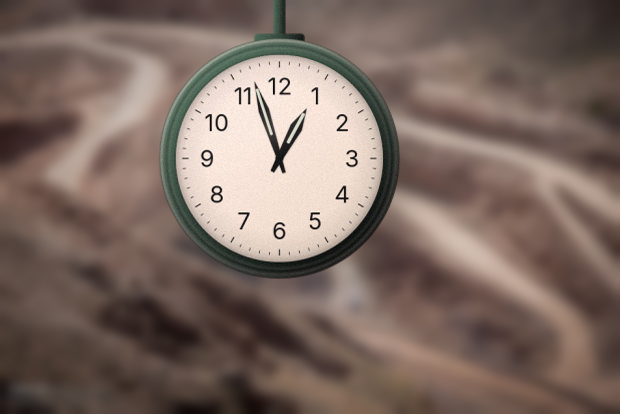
12:57
